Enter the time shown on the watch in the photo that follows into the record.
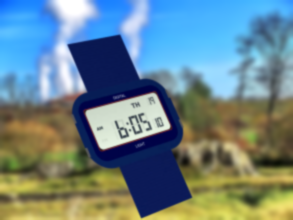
6:05
